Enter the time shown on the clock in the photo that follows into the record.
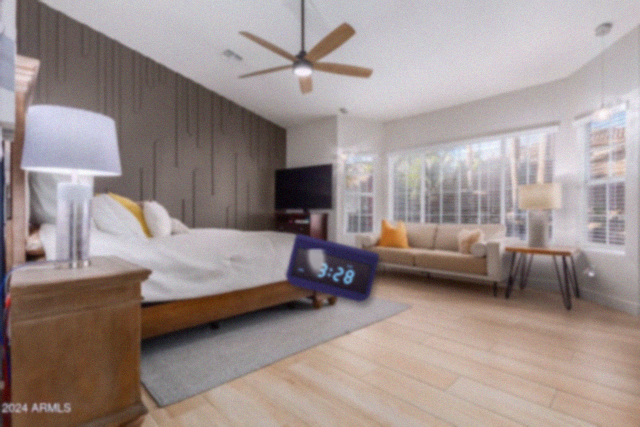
3:28
